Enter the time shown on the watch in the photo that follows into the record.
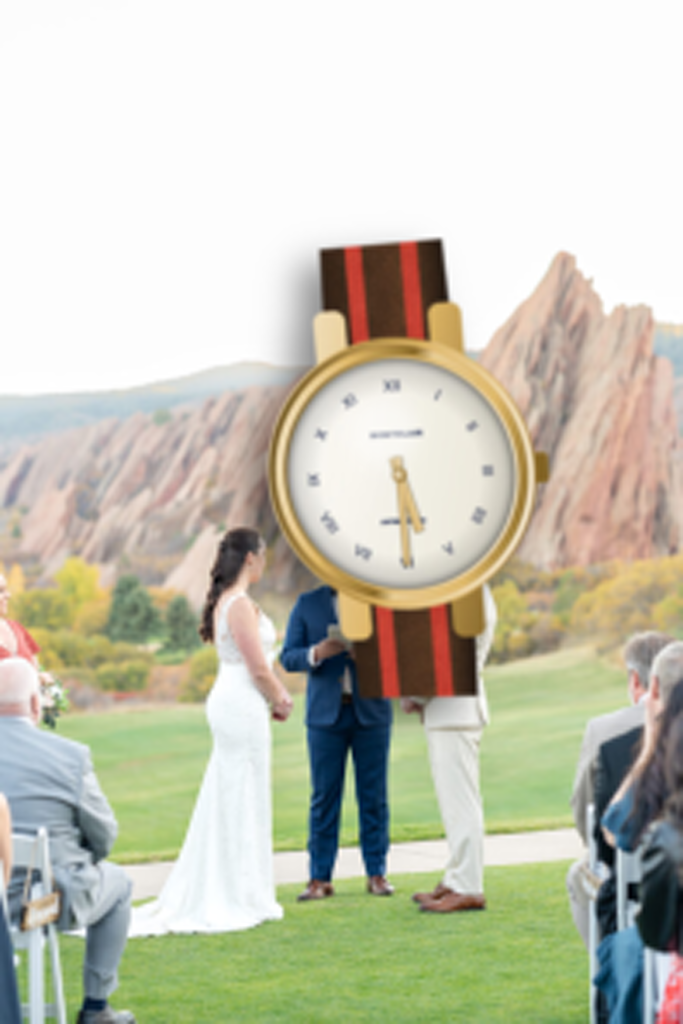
5:30
